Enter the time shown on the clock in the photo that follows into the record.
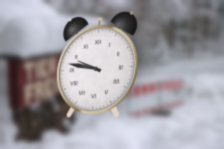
9:47
